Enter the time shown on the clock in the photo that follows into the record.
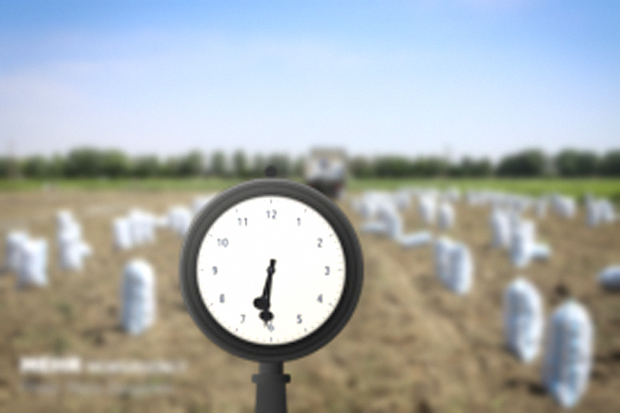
6:31
